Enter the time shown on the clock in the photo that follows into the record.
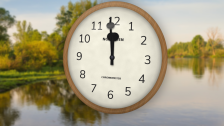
11:59
